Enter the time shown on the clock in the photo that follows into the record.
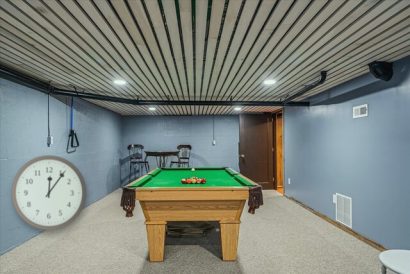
12:06
